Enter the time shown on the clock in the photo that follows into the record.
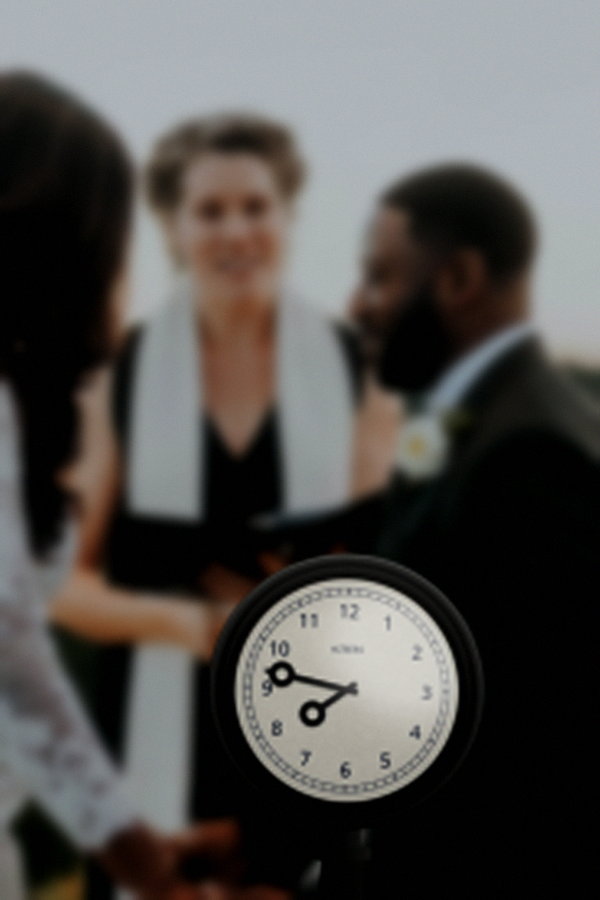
7:47
